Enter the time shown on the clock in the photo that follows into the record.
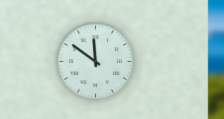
11:51
